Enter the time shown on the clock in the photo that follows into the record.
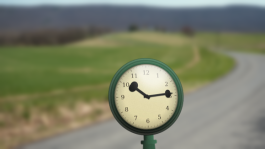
10:14
